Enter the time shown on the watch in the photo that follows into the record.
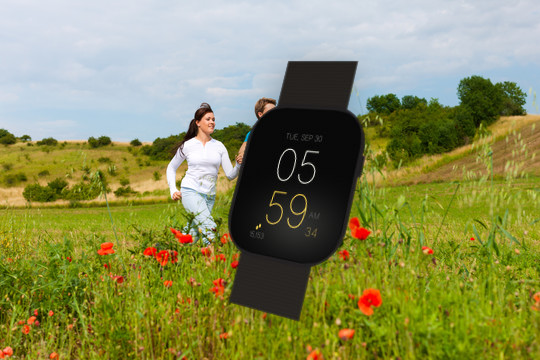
5:59:34
